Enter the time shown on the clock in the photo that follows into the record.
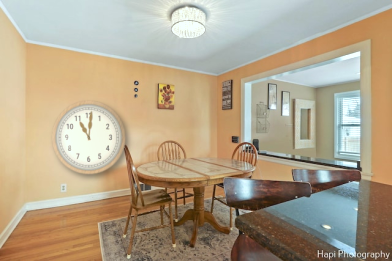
11:01
